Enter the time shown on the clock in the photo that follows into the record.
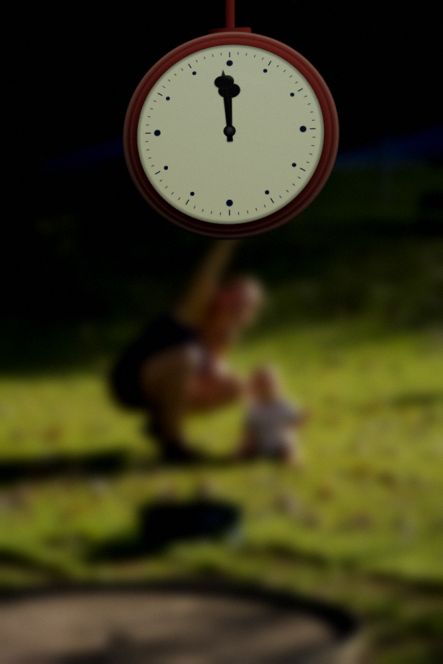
11:59
